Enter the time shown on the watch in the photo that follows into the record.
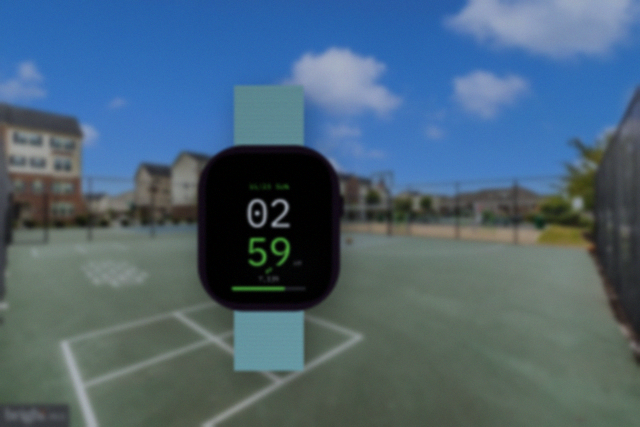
2:59
